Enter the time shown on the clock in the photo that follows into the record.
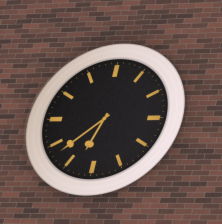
6:38
